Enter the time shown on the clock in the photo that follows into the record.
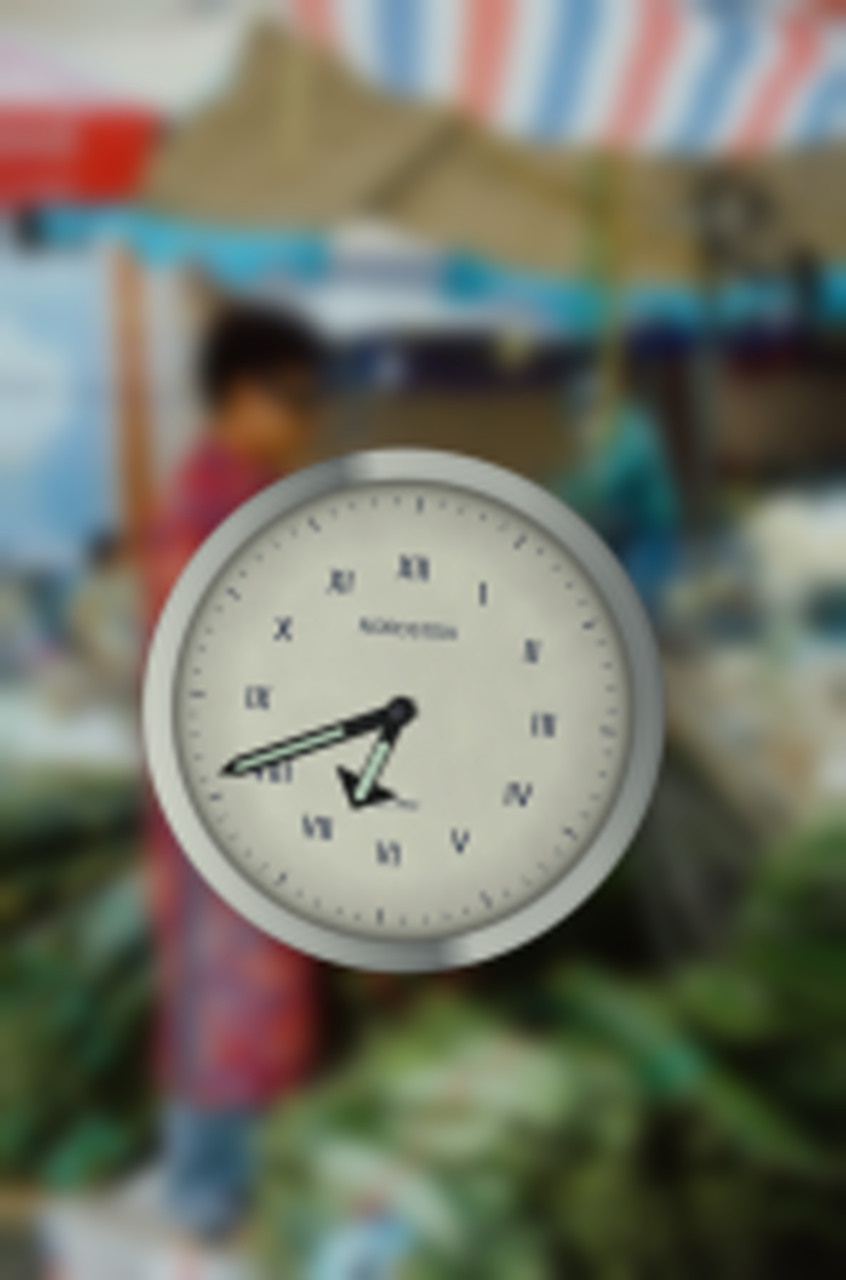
6:41
